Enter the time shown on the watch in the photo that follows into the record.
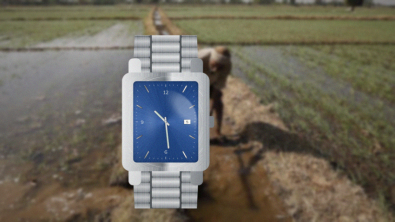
10:29
